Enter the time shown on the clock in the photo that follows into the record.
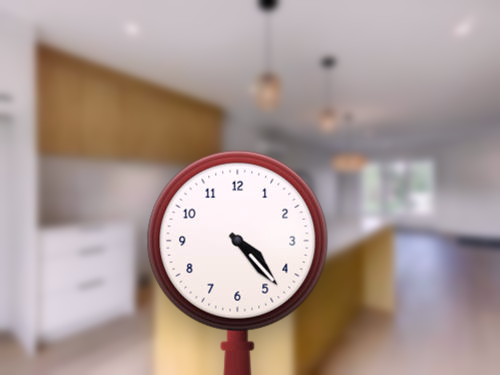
4:23
